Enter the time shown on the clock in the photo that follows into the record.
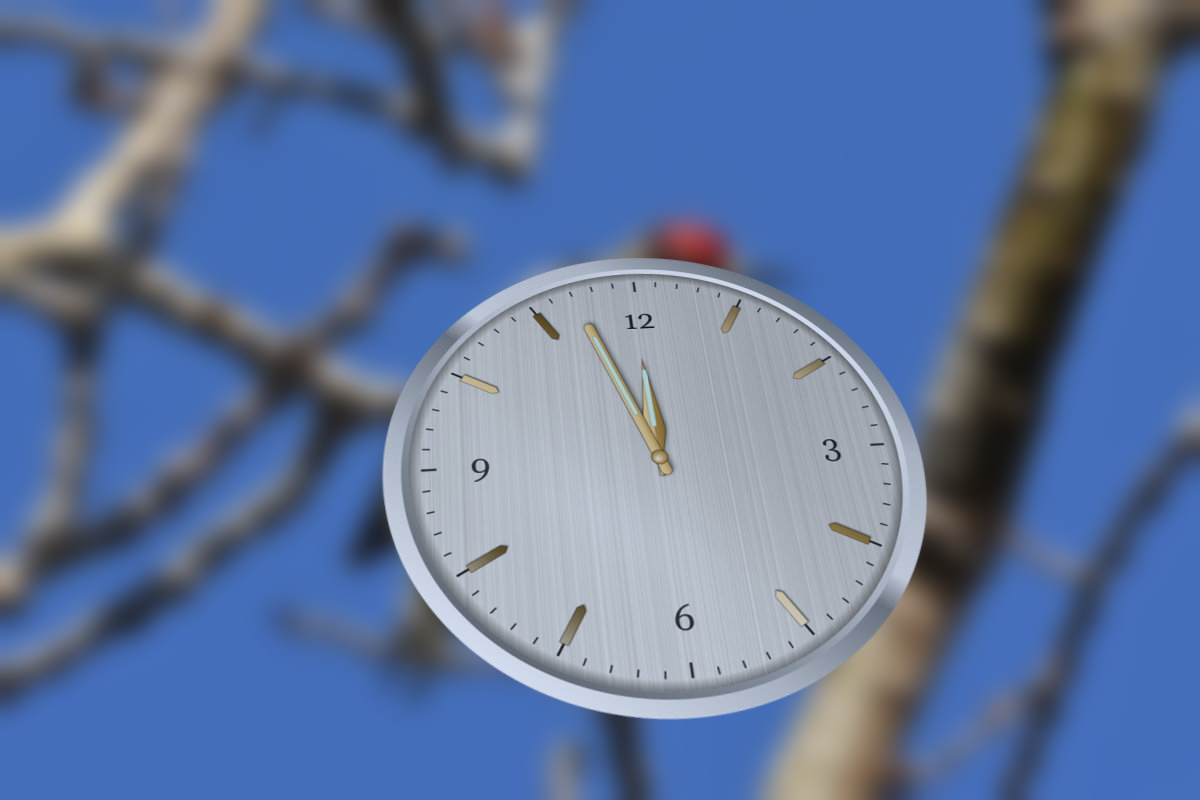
11:57
